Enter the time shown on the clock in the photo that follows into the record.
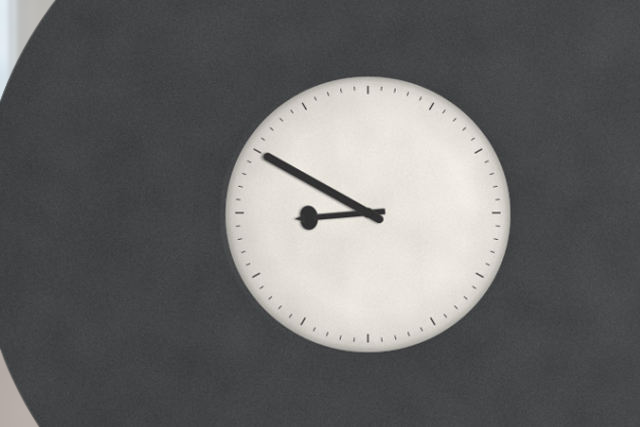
8:50
